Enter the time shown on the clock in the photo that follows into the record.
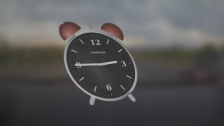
2:45
